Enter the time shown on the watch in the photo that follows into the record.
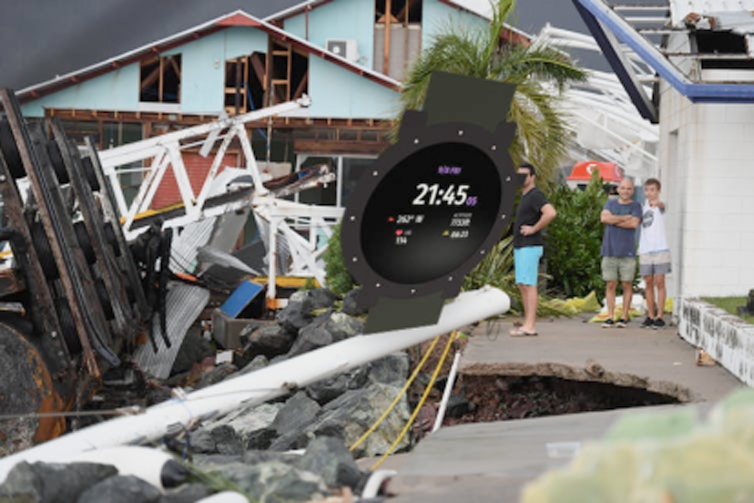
21:45
